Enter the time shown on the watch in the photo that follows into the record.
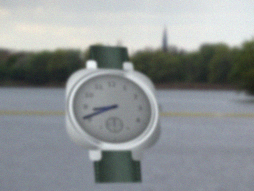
8:41
